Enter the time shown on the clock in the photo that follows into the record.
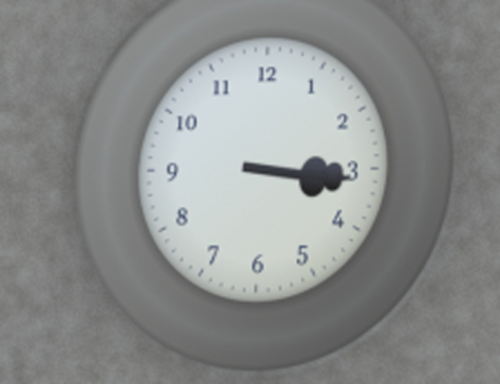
3:16
